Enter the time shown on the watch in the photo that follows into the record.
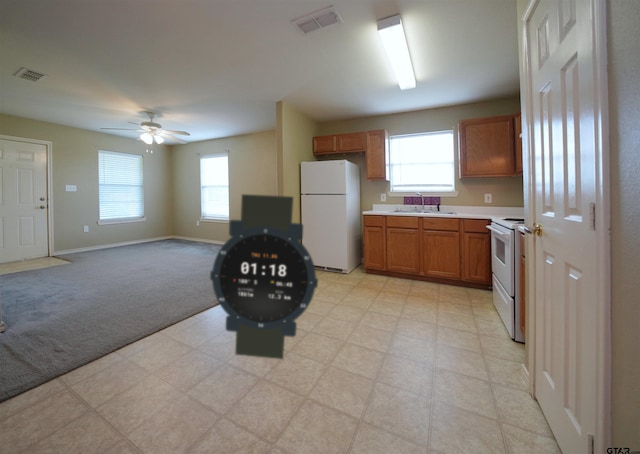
1:18
